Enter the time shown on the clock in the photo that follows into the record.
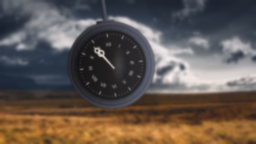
10:54
